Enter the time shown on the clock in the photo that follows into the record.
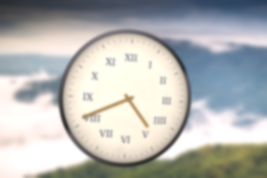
4:41
